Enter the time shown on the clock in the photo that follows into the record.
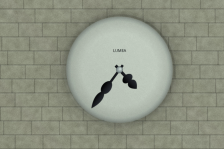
4:36
